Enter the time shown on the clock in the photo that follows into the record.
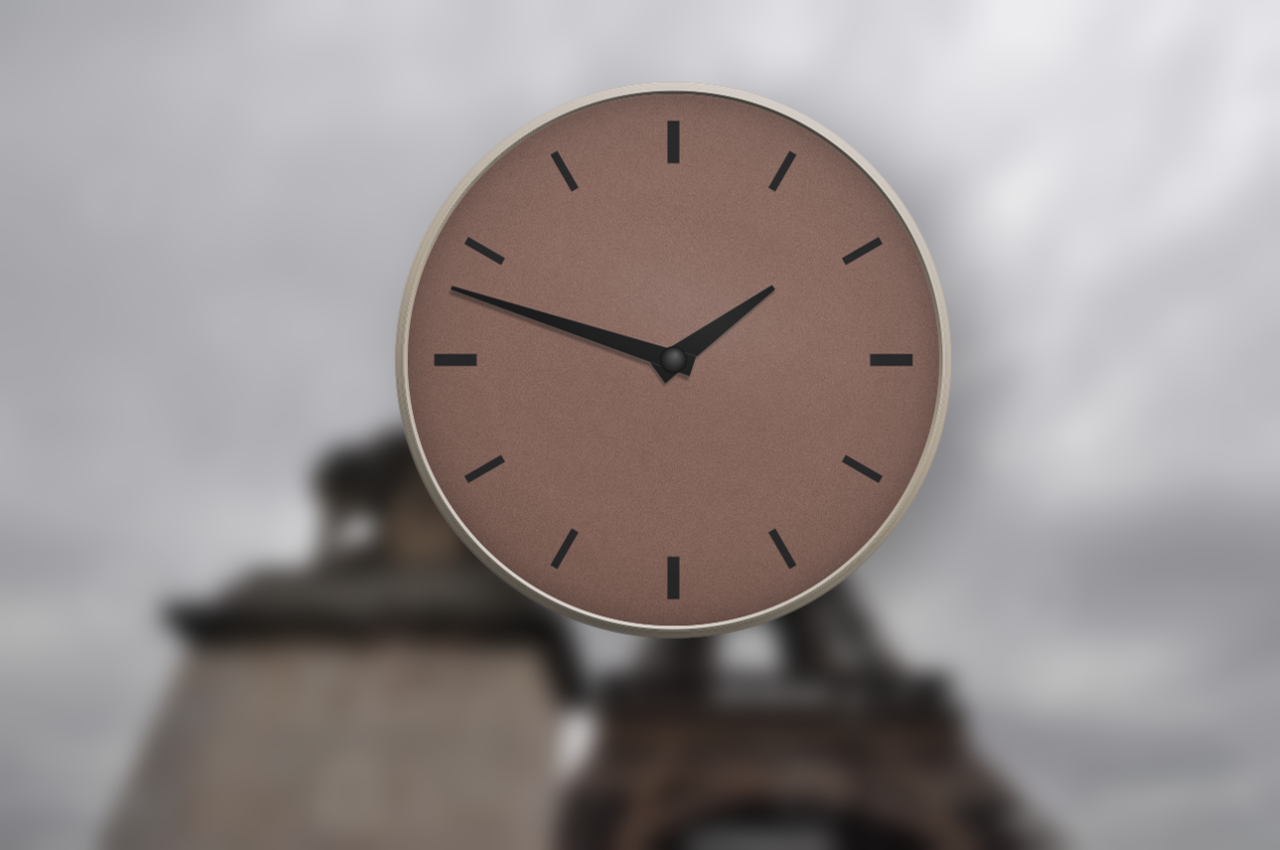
1:48
